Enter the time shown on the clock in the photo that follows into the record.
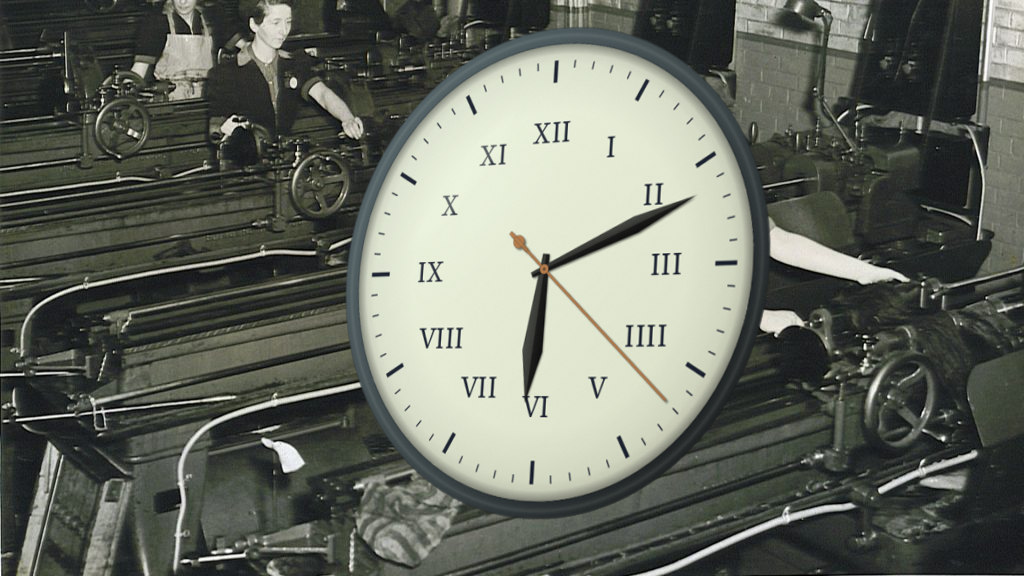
6:11:22
